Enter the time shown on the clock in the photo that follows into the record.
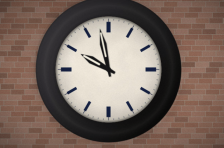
9:58
